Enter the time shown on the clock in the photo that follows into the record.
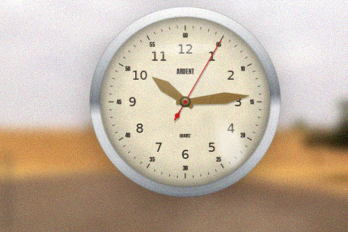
10:14:05
